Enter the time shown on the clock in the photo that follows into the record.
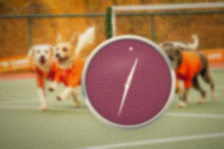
12:32
